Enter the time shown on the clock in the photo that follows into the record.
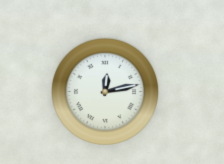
12:13
